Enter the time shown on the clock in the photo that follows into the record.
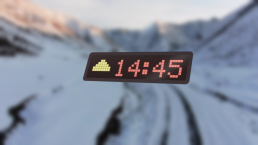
14:45
